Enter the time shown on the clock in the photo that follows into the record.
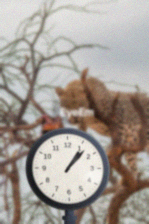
1:07
